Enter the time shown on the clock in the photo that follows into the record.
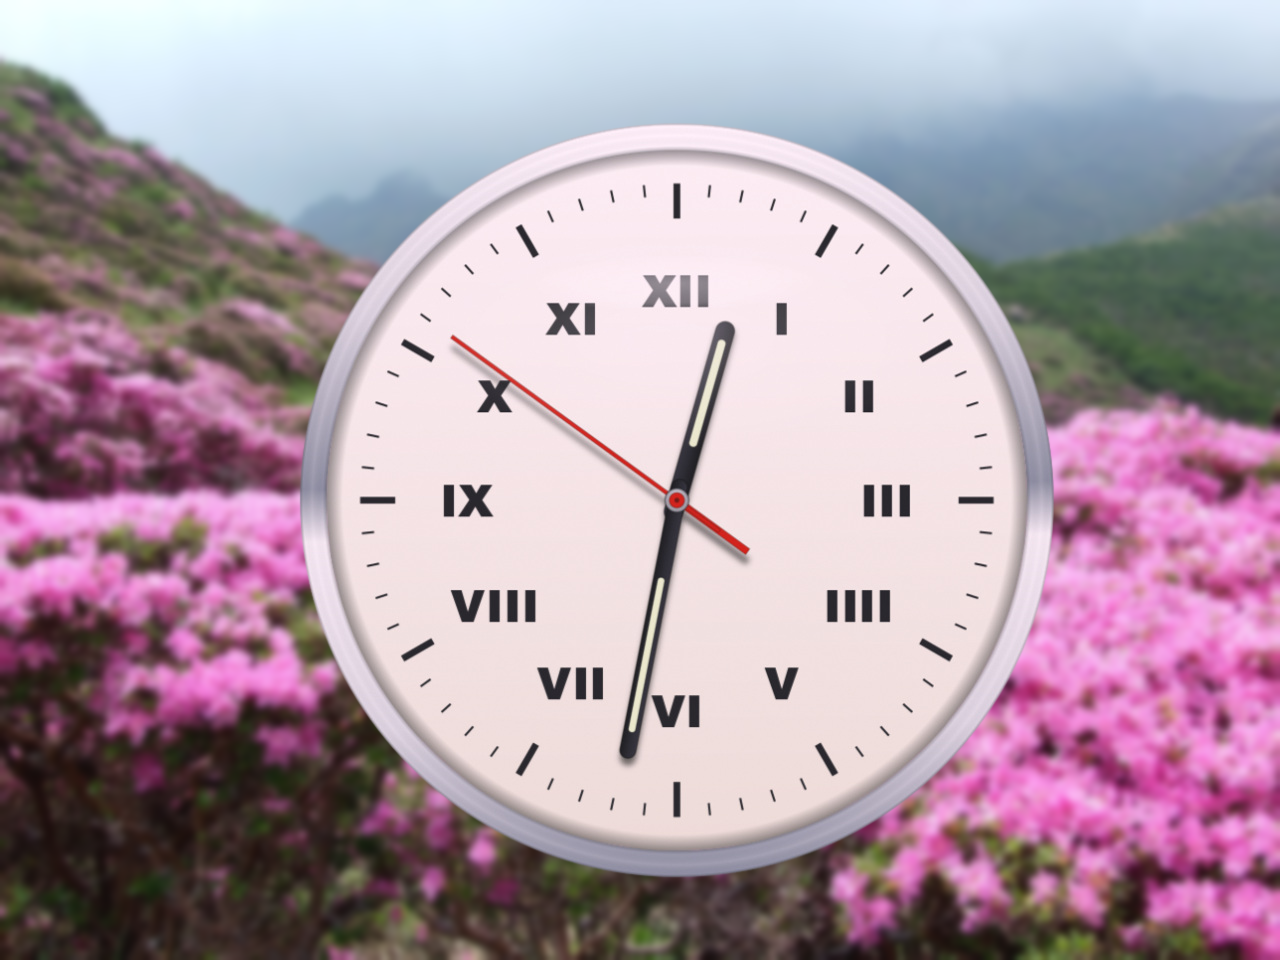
12:31:51
